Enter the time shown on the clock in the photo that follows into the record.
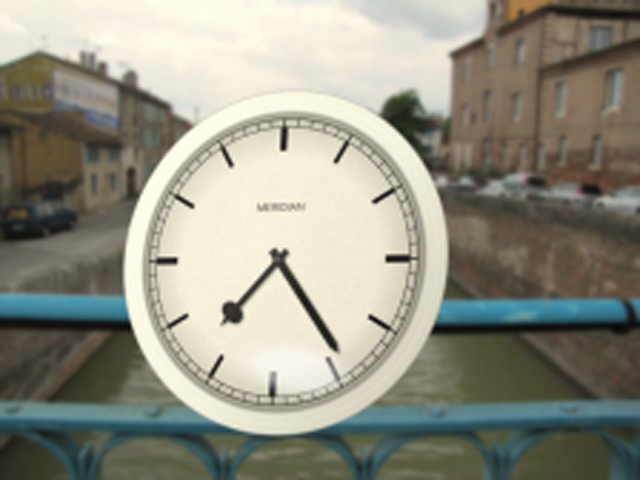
7:24
